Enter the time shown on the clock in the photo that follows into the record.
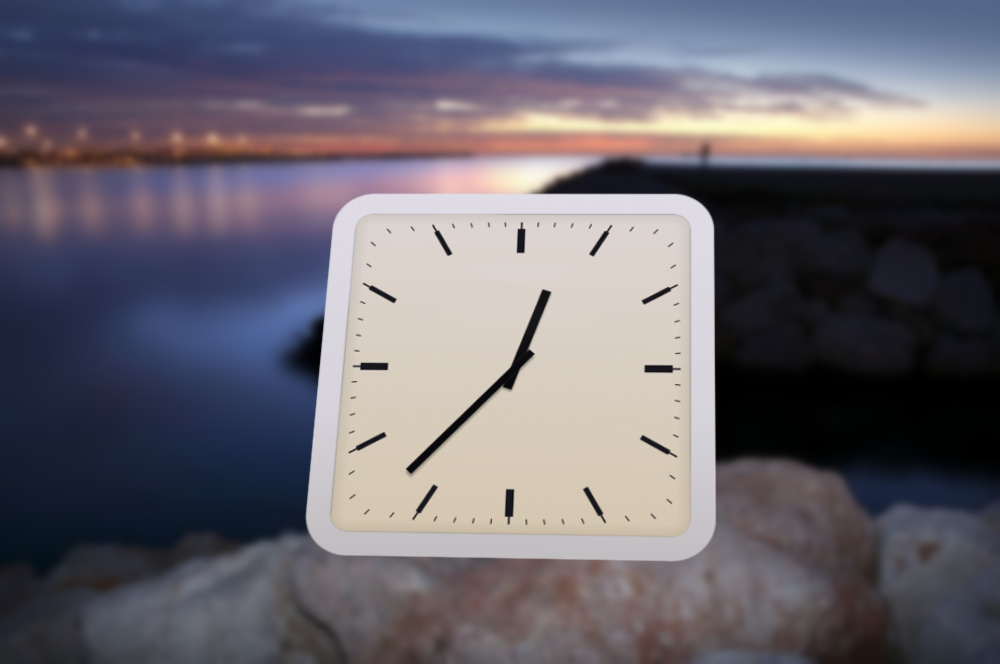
12:37
